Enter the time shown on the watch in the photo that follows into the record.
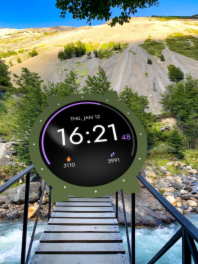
16:21
